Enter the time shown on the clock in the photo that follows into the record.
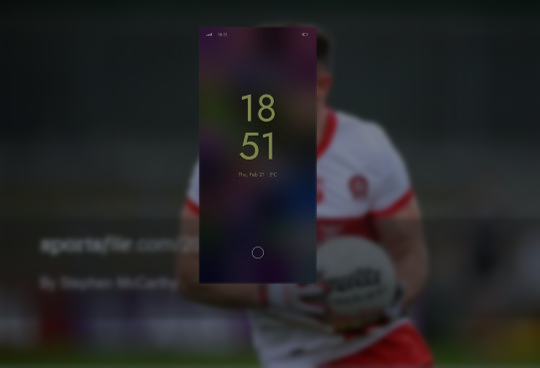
18:51
